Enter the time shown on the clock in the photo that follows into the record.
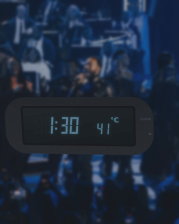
1:30
